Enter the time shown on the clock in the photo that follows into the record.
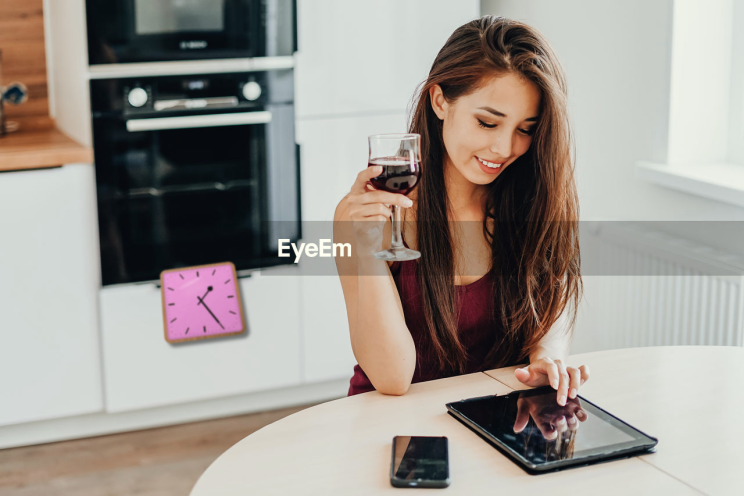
1:25
